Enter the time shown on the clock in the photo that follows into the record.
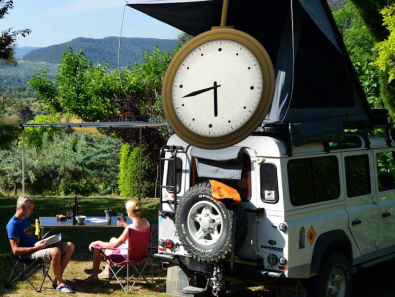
5:42
